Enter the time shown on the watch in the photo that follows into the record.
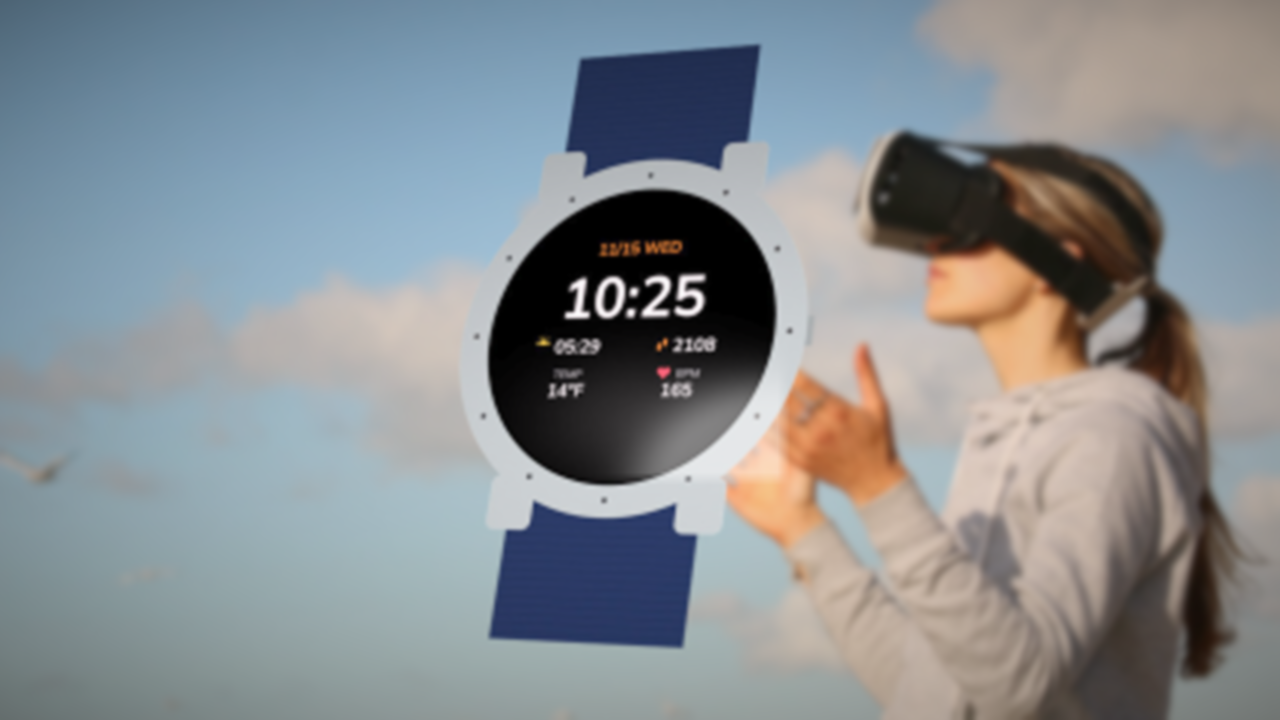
10:25
